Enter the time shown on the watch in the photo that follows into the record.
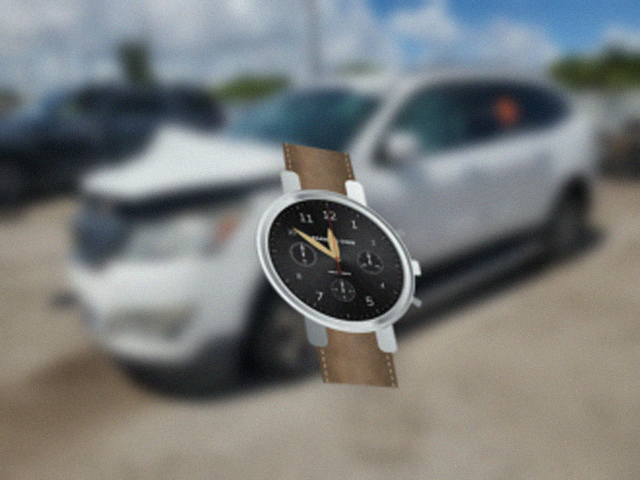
11:51
